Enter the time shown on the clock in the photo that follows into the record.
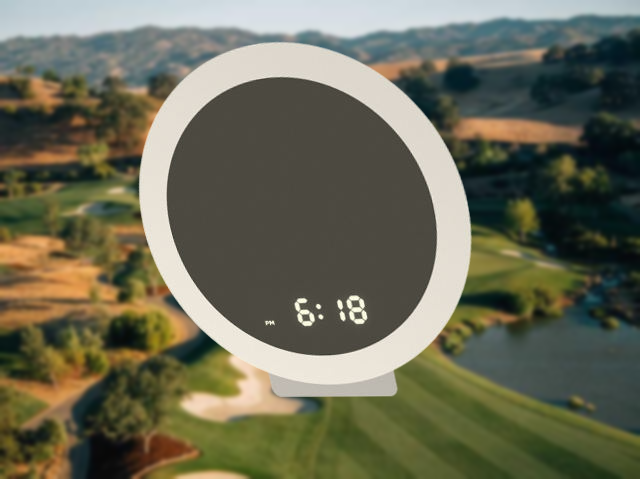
6:18
